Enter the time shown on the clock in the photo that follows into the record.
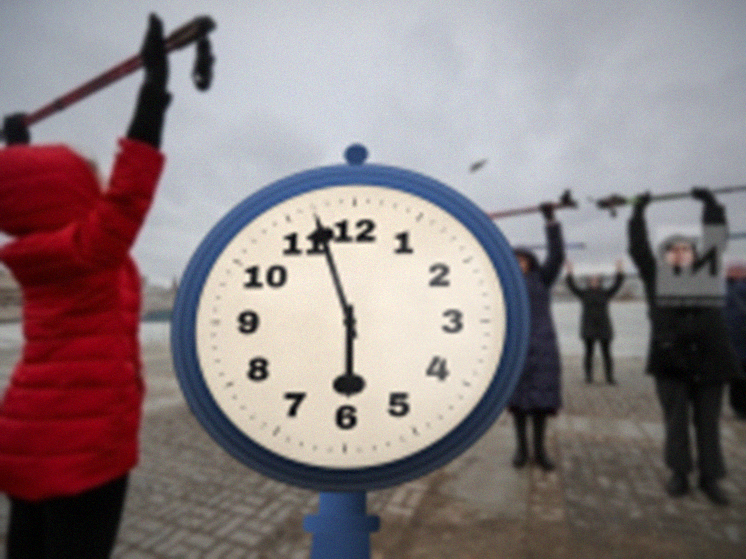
5:57
